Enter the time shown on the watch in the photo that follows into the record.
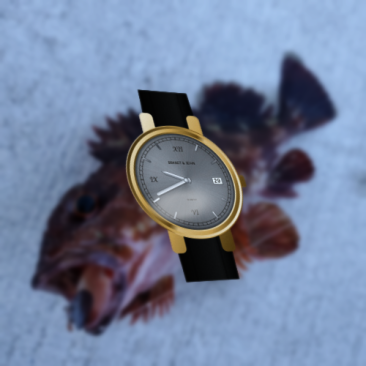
9:41
